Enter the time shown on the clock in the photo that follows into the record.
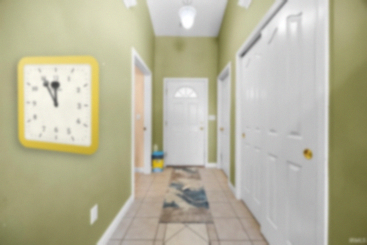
11:55
